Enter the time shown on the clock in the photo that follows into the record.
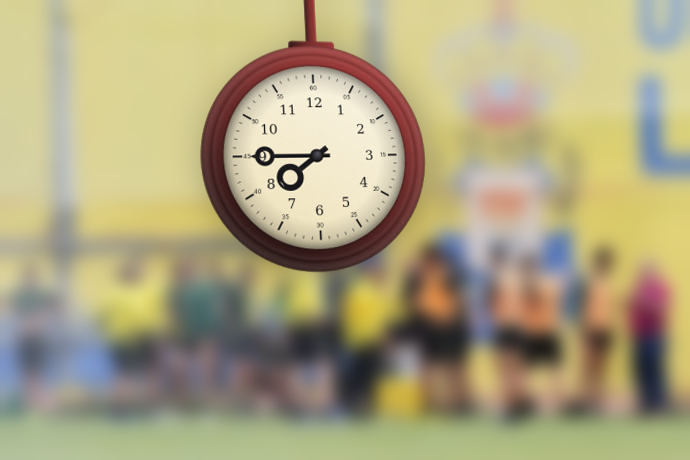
7:45
